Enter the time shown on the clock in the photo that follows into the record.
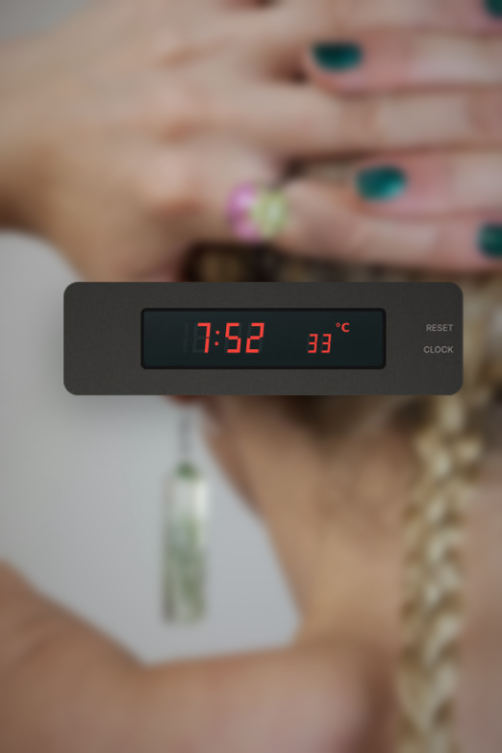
7:52
